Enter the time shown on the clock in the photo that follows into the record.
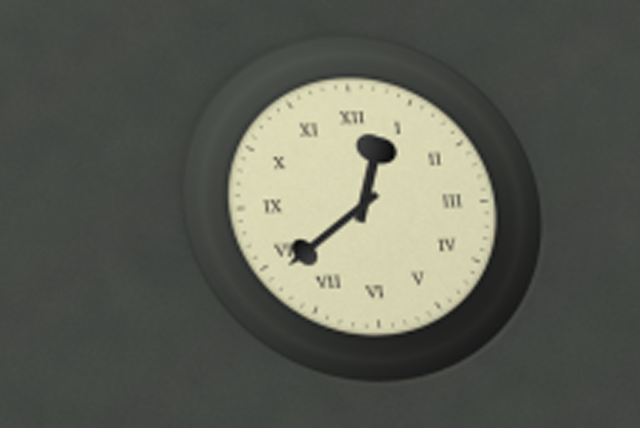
12:39
